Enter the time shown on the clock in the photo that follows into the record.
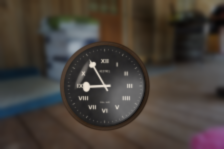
8:55
